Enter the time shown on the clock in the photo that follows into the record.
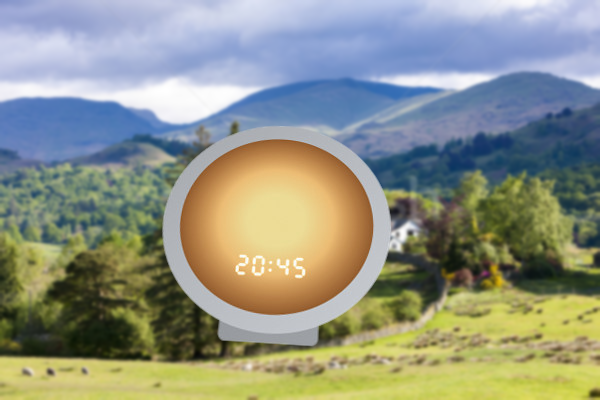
20:45
